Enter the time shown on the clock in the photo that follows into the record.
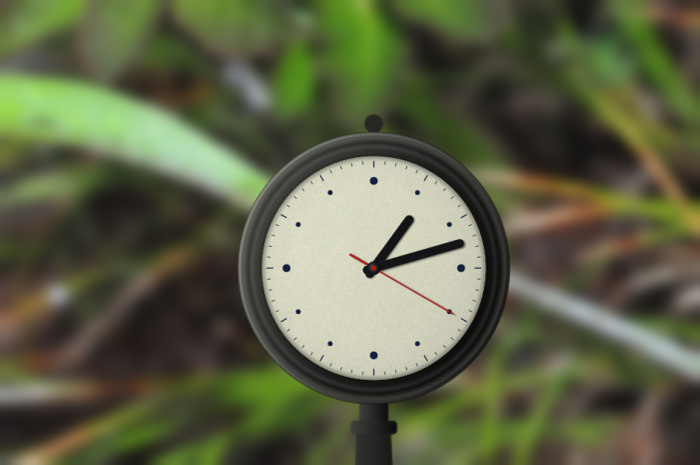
1:12:20
